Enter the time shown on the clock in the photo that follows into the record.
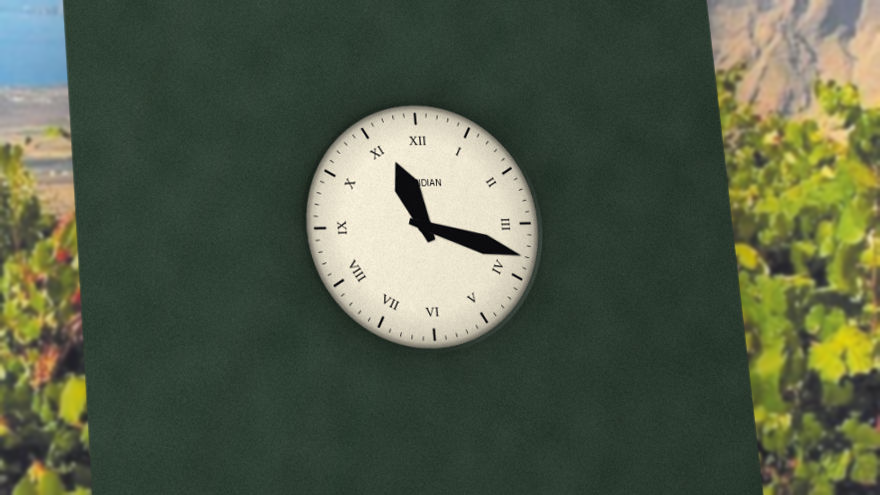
11:18
